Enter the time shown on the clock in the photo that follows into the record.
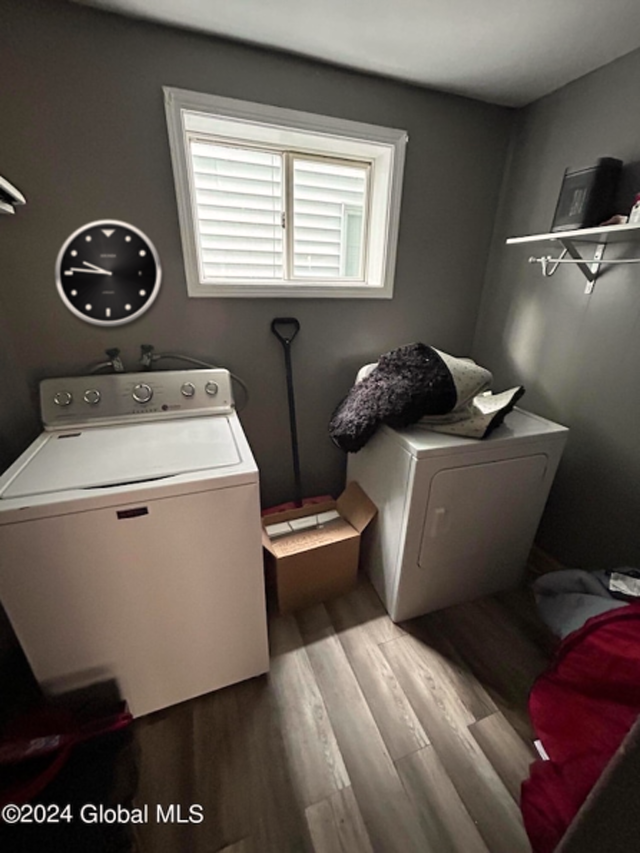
9:46
